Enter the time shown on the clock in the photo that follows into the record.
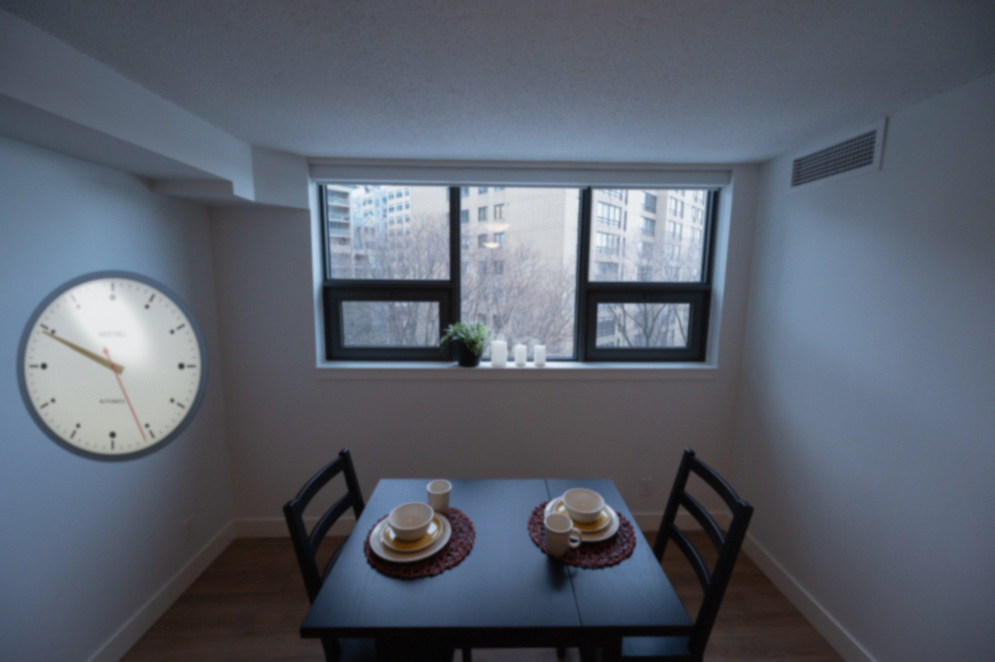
9:49:26
